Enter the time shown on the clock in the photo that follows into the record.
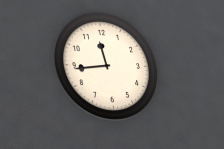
11:44
